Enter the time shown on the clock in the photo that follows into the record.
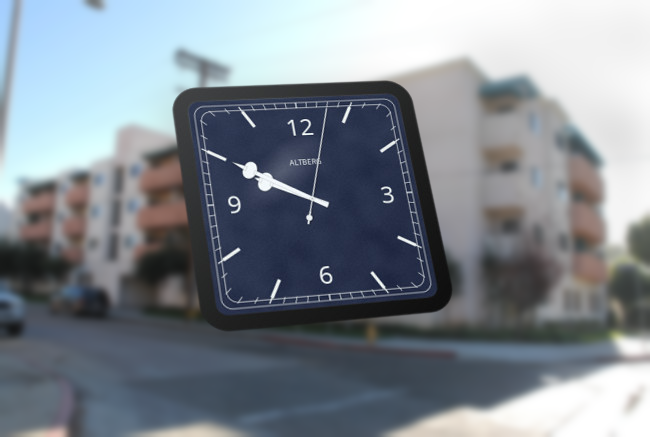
9:50:03
